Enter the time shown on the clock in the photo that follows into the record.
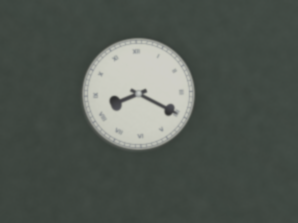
8:20
